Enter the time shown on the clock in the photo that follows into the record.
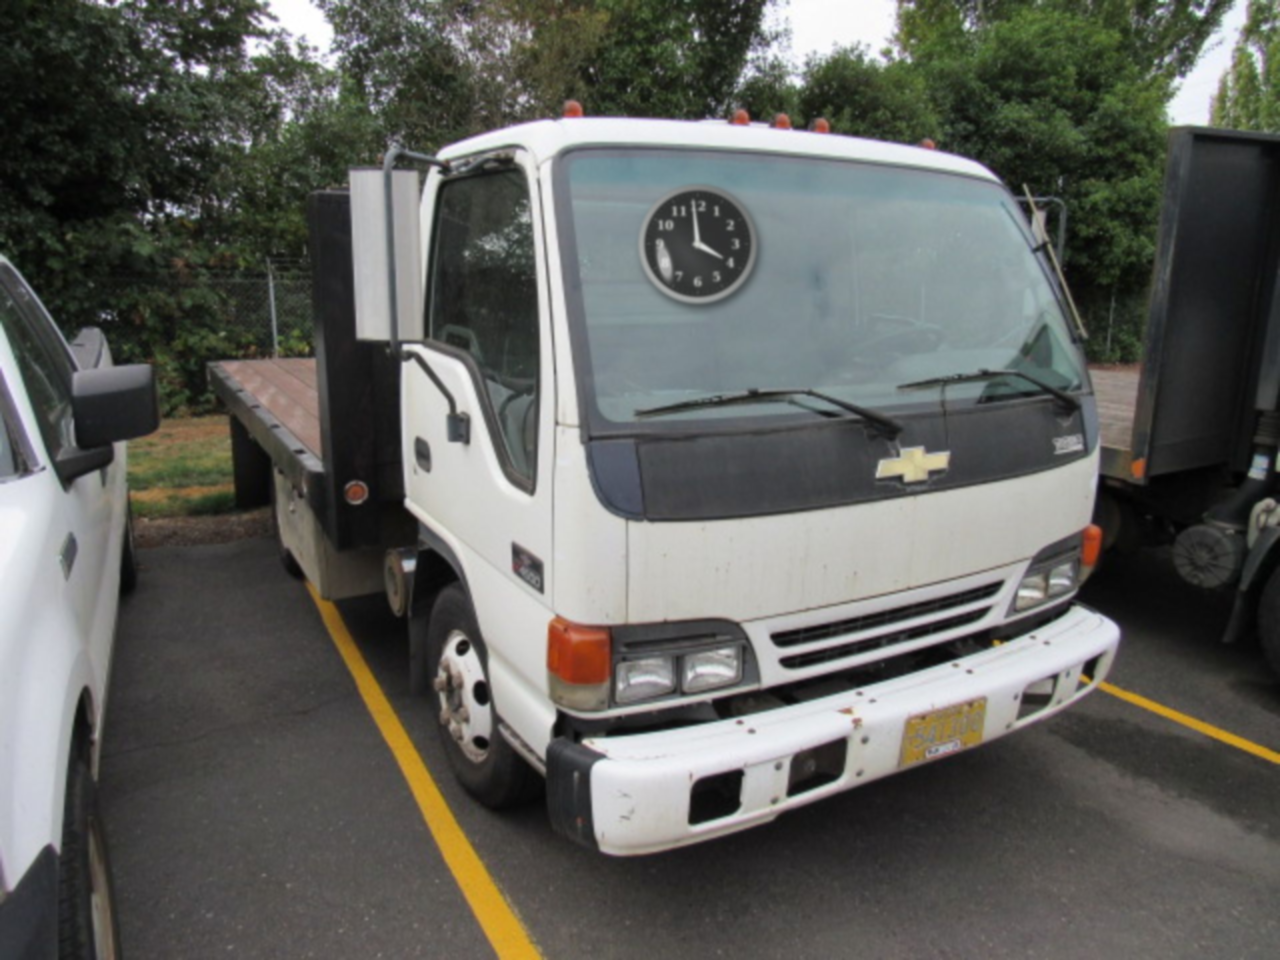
3:59
